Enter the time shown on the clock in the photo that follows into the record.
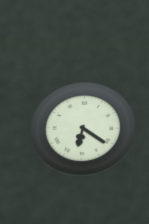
6:21
